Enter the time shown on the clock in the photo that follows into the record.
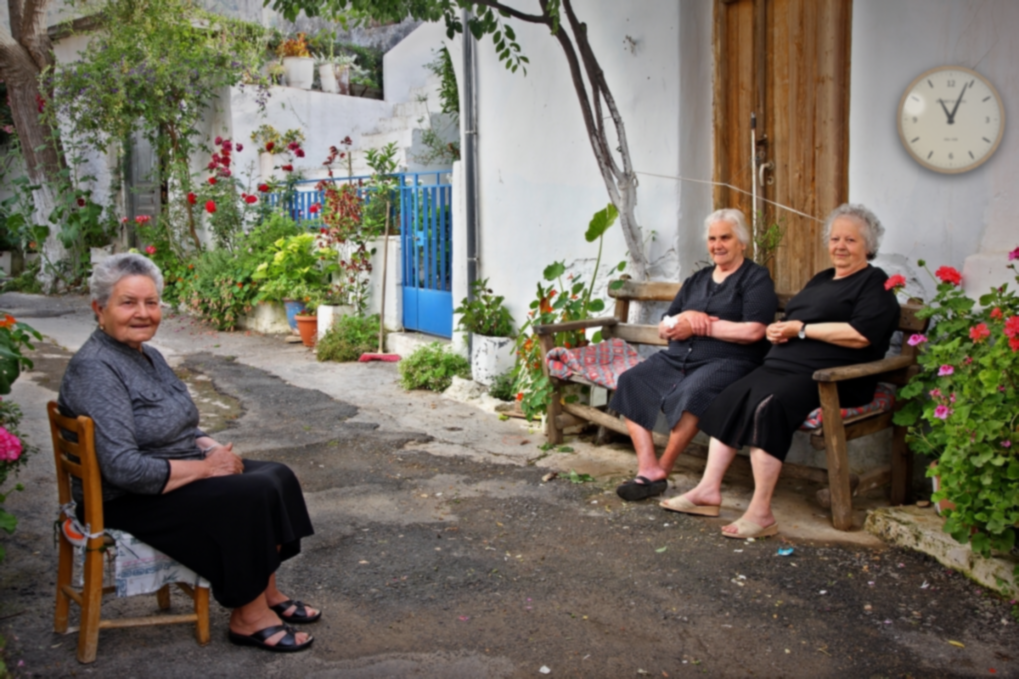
11:04
